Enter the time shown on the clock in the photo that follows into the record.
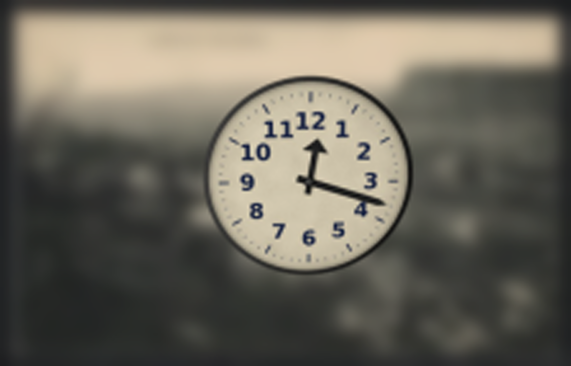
12:18
